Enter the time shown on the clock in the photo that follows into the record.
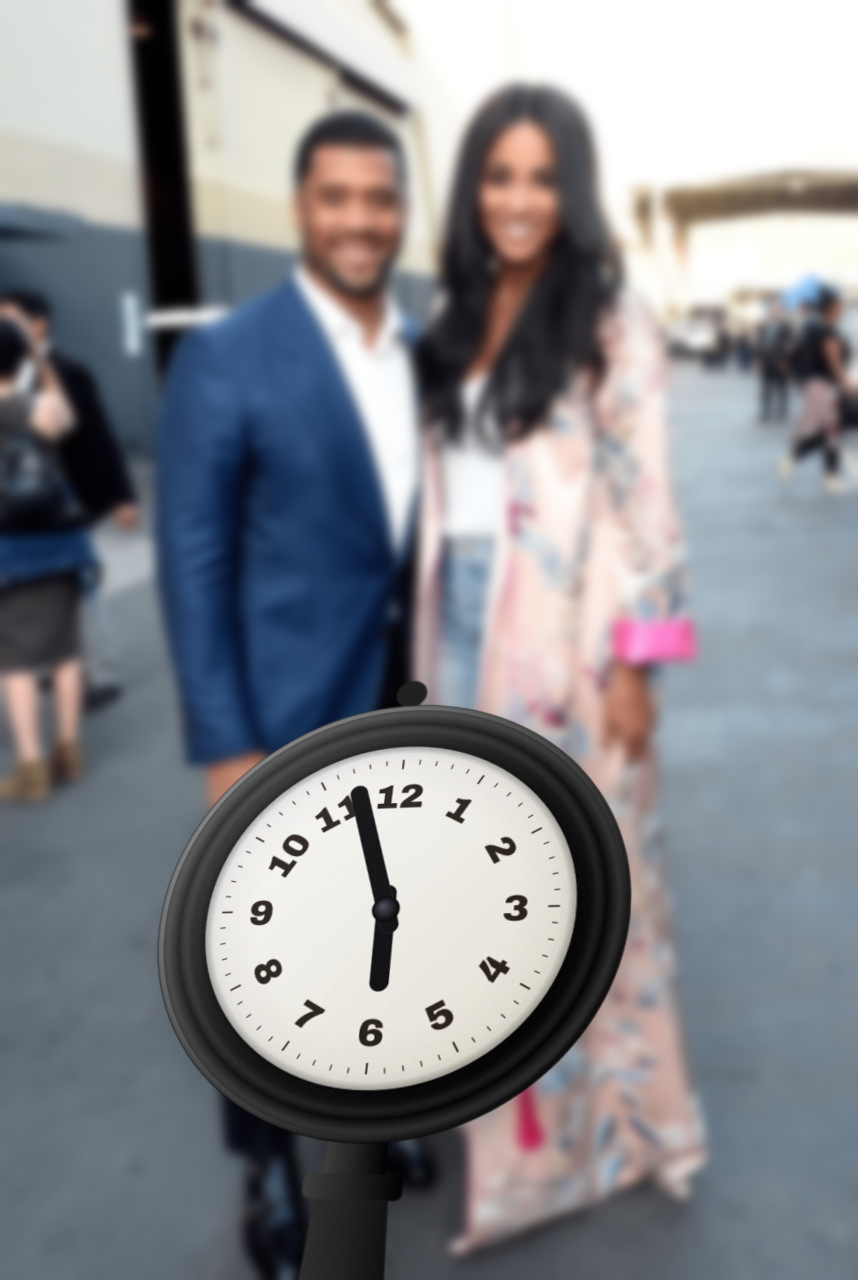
5:57
